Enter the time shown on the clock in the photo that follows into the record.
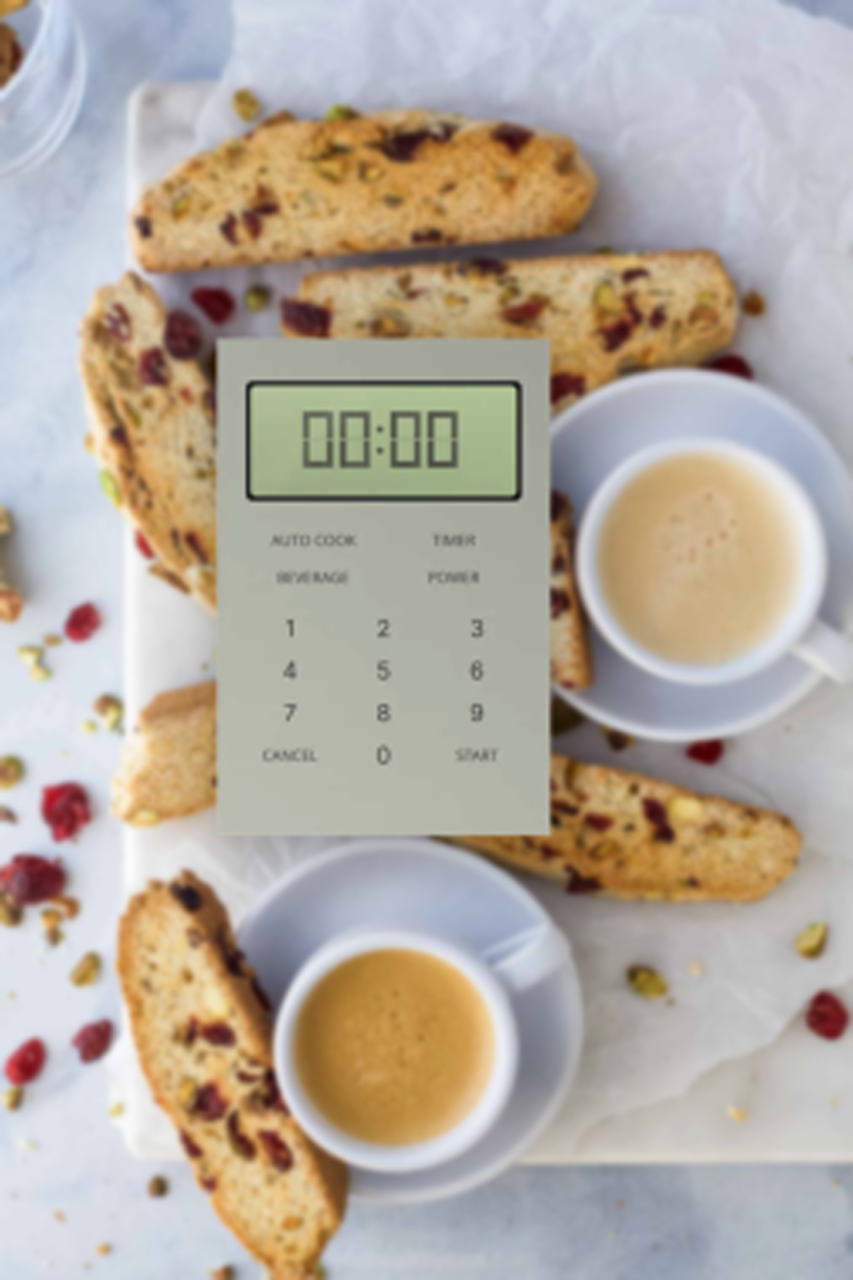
0:00
